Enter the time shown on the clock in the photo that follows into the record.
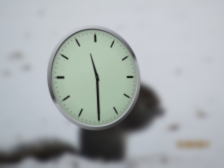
11:30
